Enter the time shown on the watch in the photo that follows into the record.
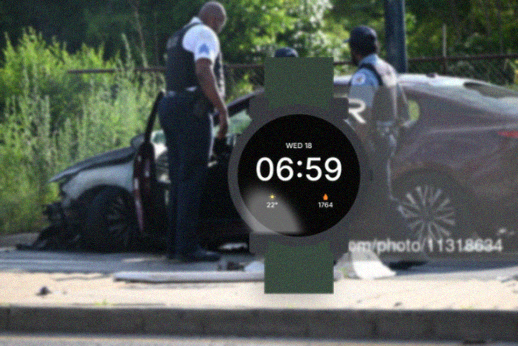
6:59
